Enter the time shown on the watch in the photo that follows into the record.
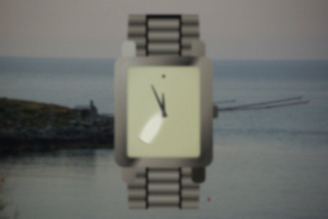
11:56
